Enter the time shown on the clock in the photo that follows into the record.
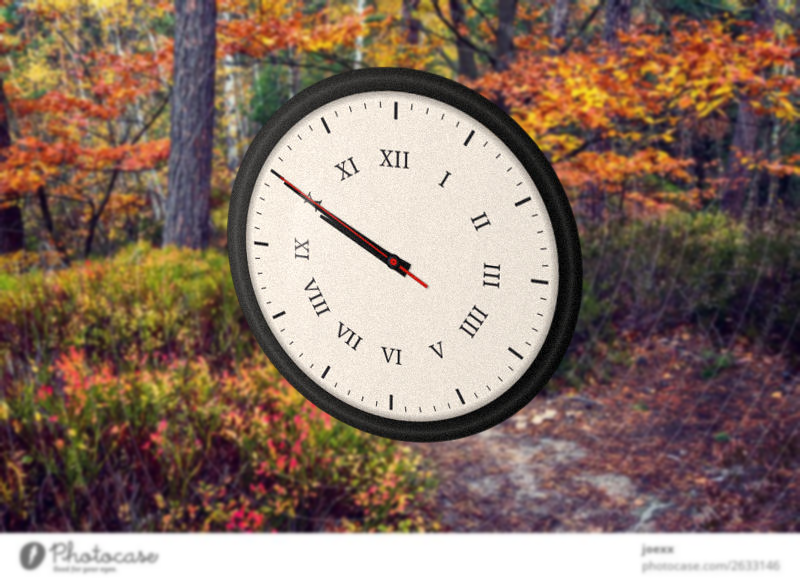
9:49:50
